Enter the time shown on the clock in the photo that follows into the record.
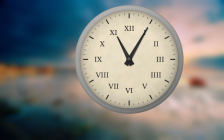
11:05
